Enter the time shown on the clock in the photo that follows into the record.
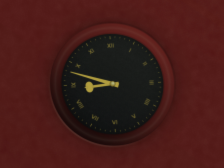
8:48
